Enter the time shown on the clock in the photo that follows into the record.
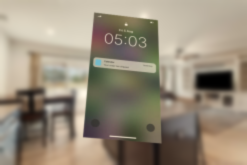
5:03
